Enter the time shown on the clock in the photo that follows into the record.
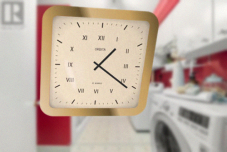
1:21
